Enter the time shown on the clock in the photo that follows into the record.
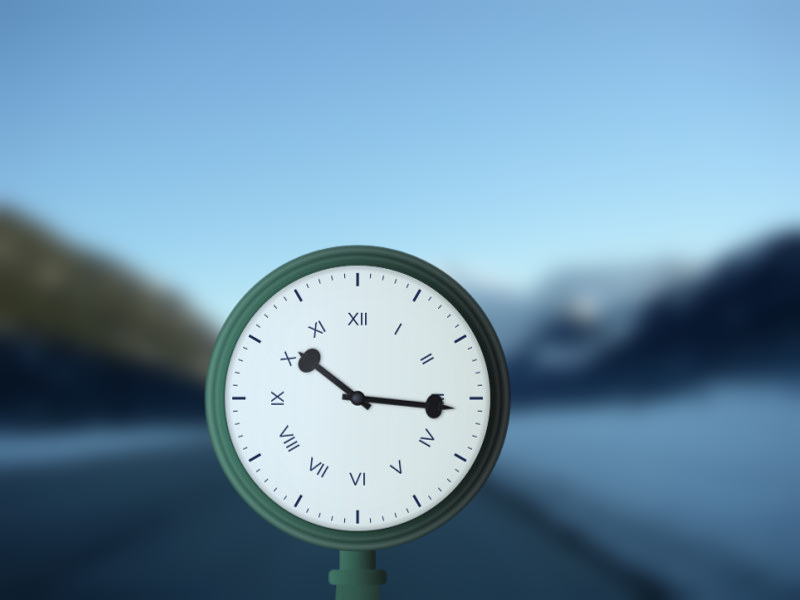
10:16
